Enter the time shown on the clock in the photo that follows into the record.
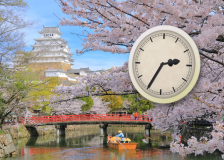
2:35
